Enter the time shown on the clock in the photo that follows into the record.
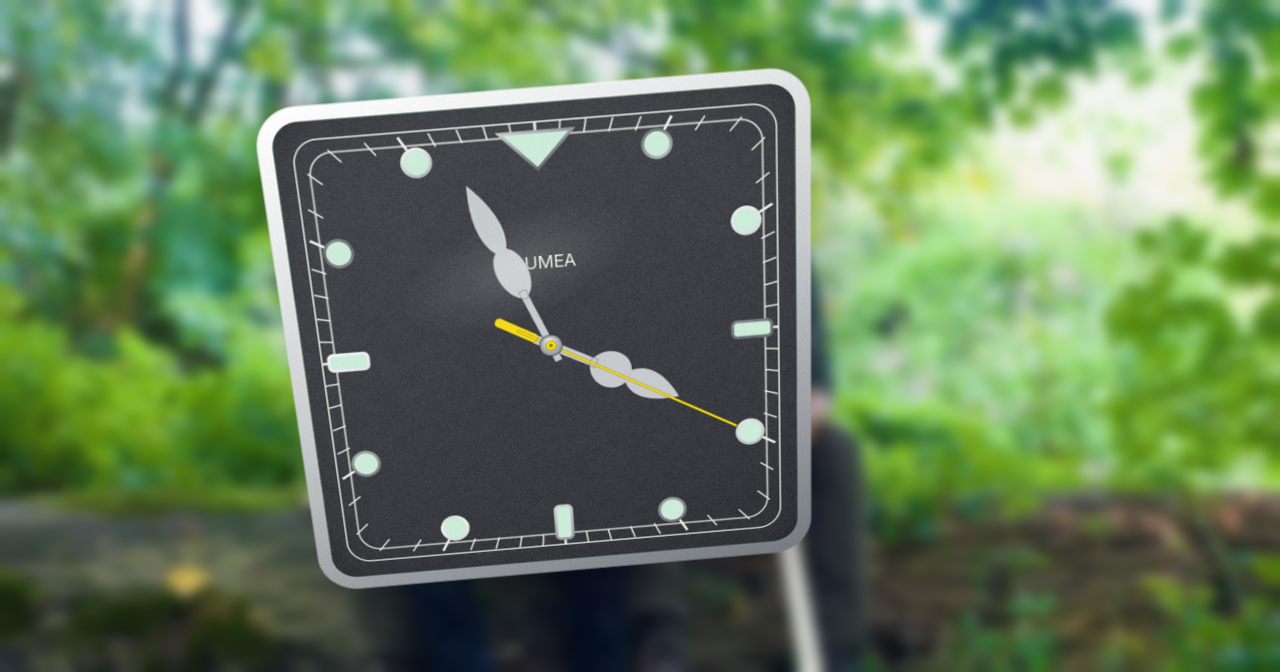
3:56:20
